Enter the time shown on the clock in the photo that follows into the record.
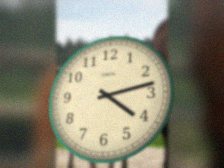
4:13
